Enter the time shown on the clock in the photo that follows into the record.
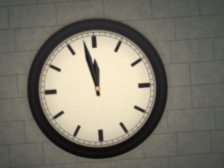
11:58
